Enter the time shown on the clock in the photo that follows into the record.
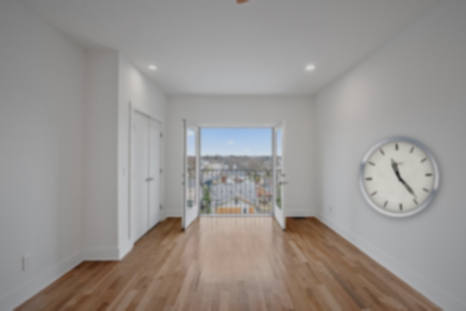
11:24
